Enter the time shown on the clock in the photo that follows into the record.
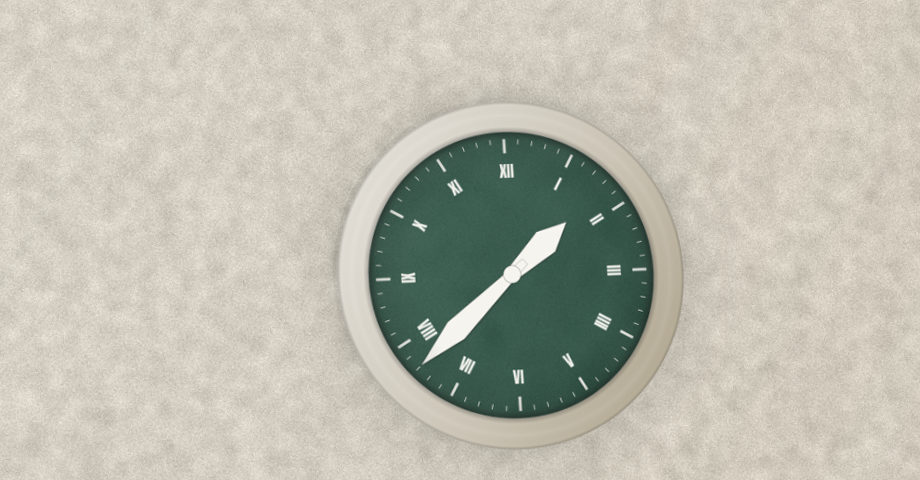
1:38
